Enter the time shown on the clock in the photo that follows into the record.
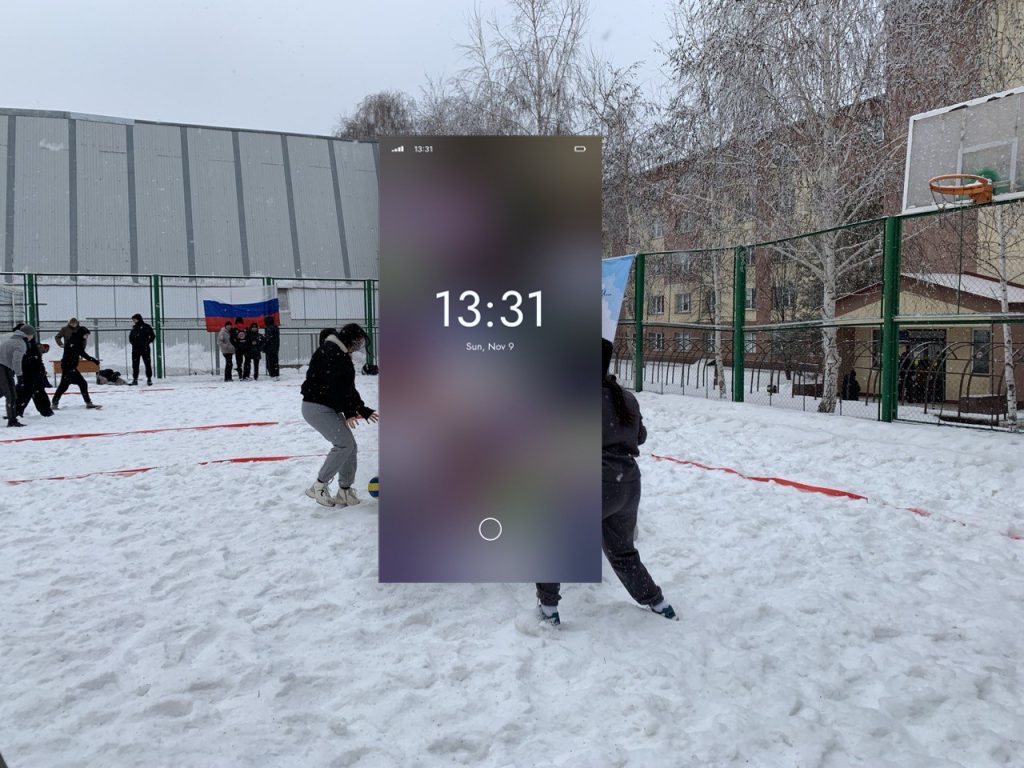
13:31
